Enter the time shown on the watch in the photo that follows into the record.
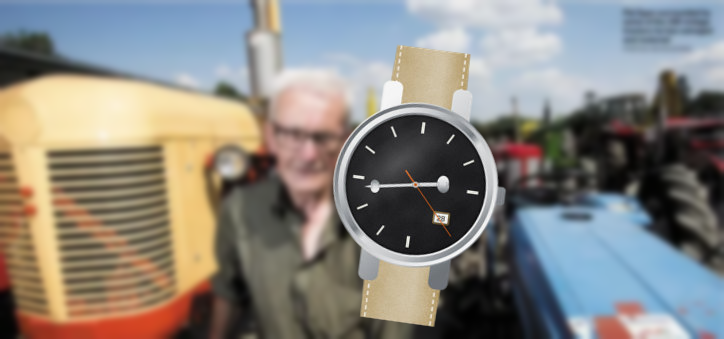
2:43:23
